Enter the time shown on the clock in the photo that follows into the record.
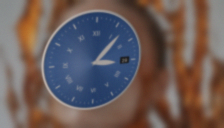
3:07
